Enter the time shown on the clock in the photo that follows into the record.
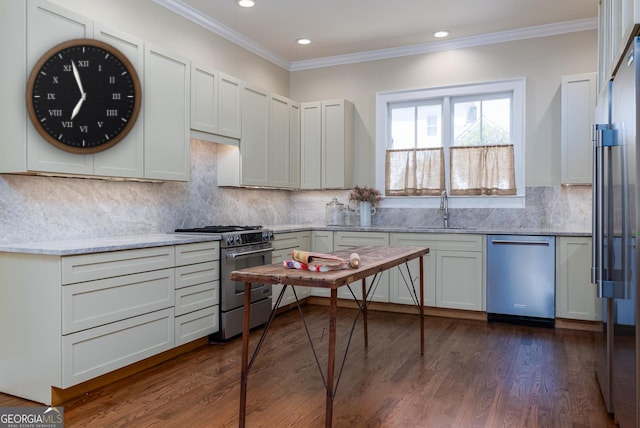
6:57
